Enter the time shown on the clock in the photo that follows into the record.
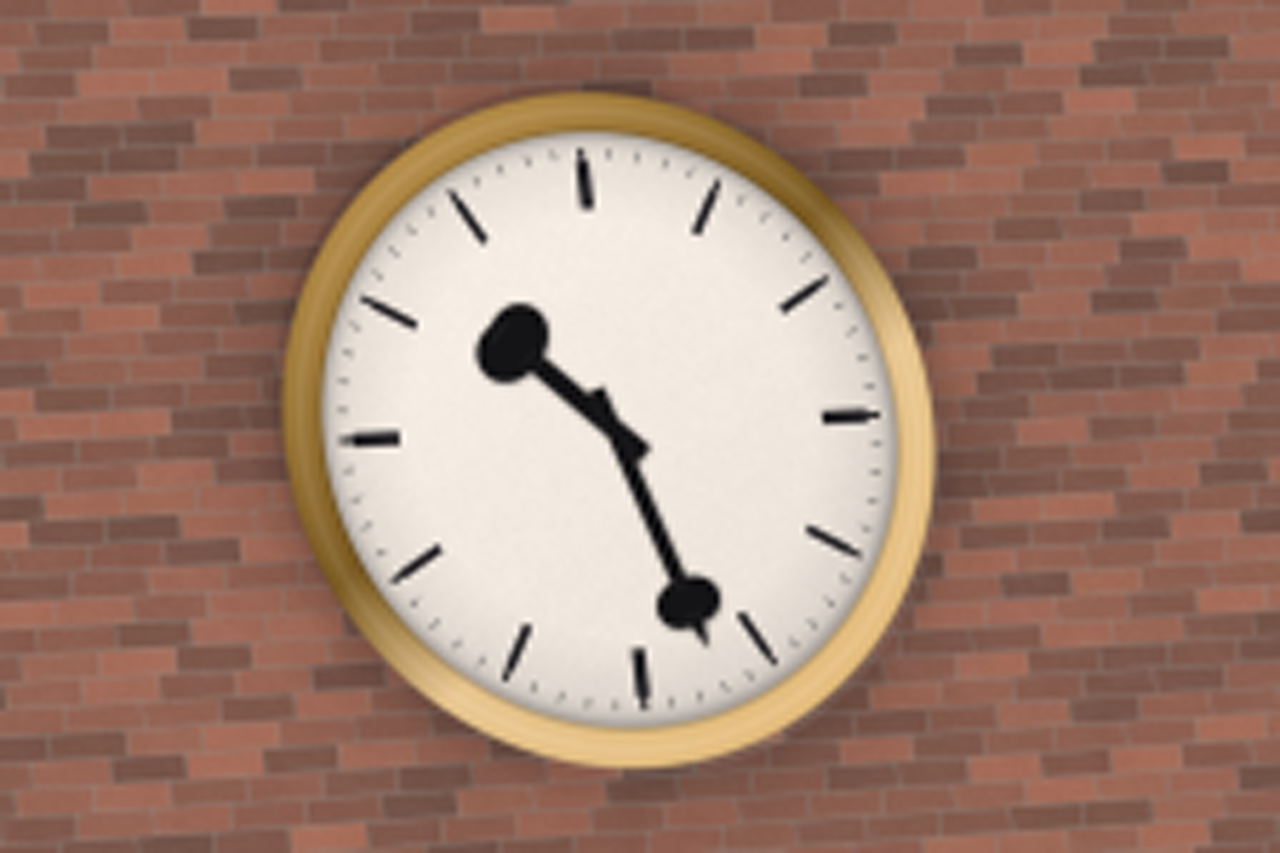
10:27
